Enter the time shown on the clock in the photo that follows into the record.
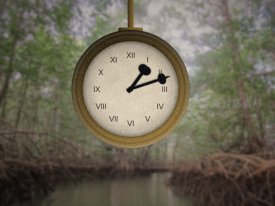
1:12
